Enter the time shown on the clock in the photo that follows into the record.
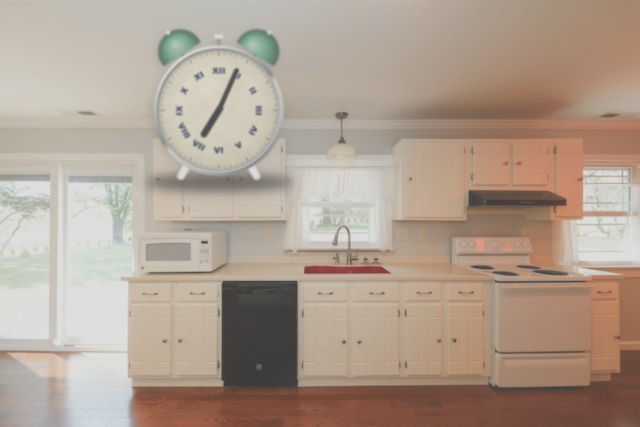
7:04
